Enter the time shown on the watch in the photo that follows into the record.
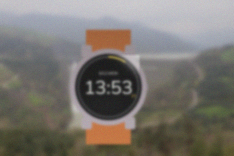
13:53
